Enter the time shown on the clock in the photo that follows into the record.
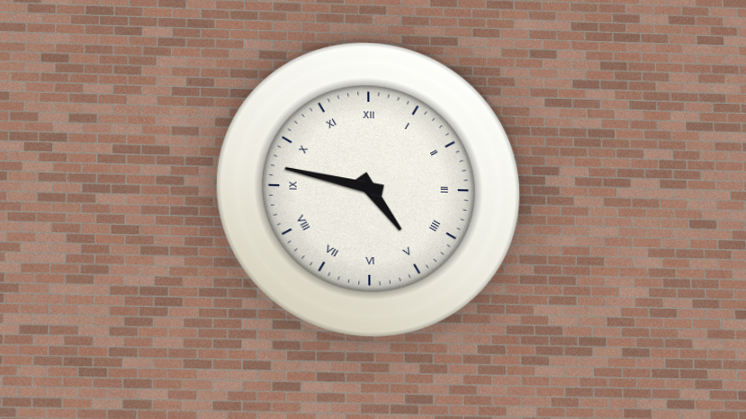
4:47
